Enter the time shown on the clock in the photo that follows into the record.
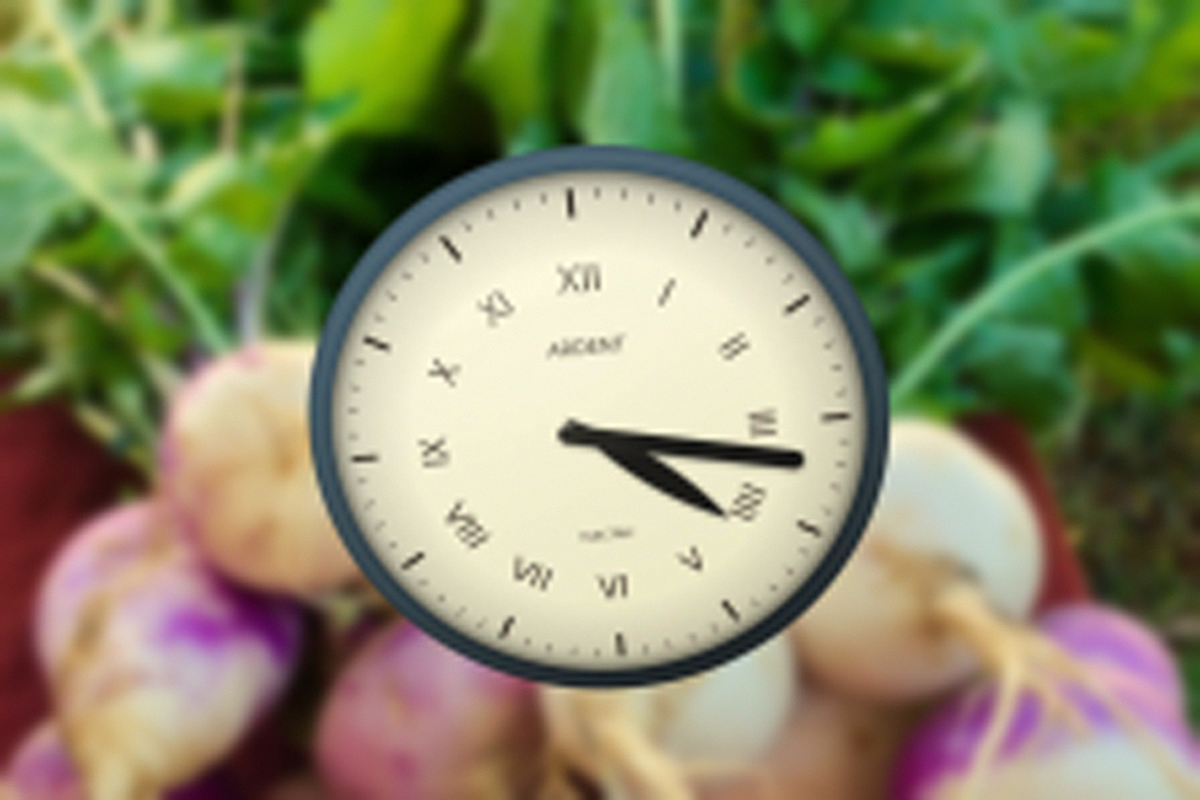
4:17
